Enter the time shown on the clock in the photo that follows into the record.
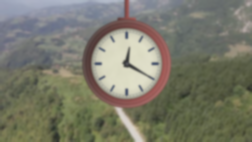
12:20
